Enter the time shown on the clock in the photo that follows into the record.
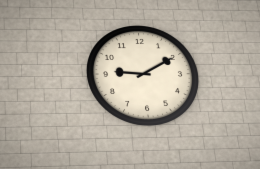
9:10
